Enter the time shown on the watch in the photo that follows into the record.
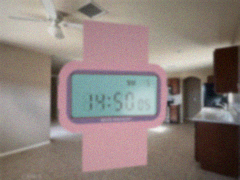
14:50:05
